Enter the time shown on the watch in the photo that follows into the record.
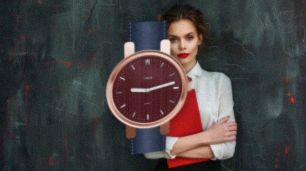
9:13
